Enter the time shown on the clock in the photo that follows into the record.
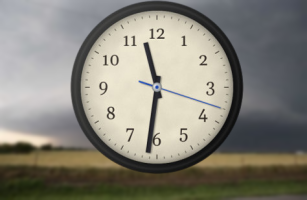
11:31:18
